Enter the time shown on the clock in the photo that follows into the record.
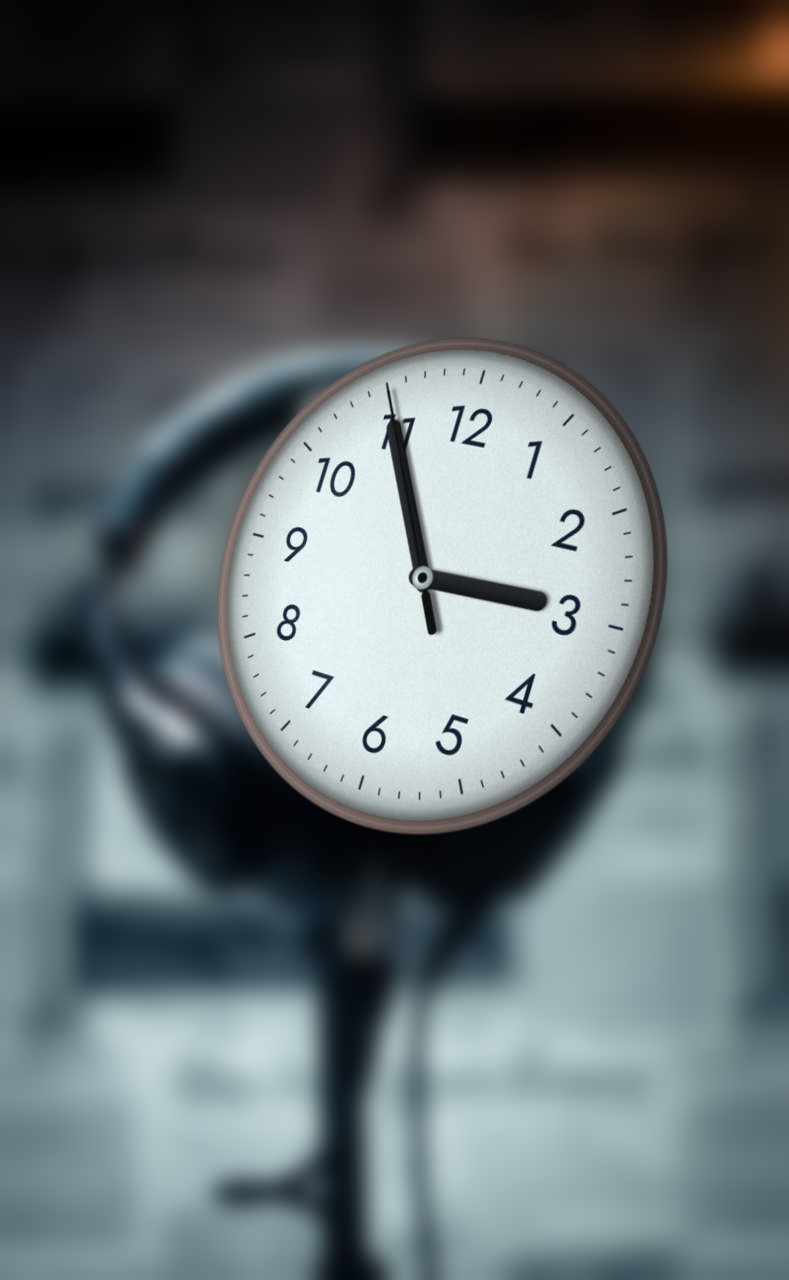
2:54:55
